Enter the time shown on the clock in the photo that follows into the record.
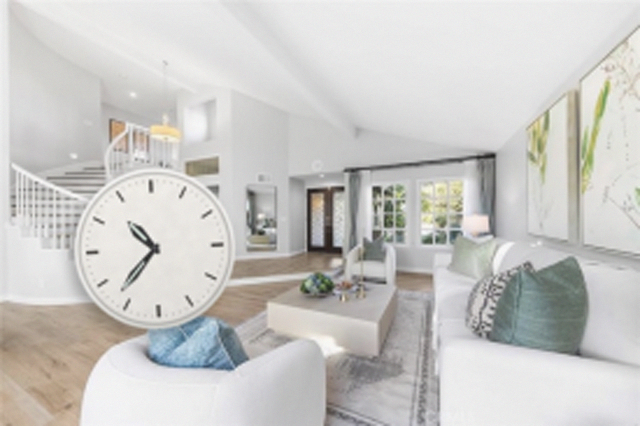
10:37
